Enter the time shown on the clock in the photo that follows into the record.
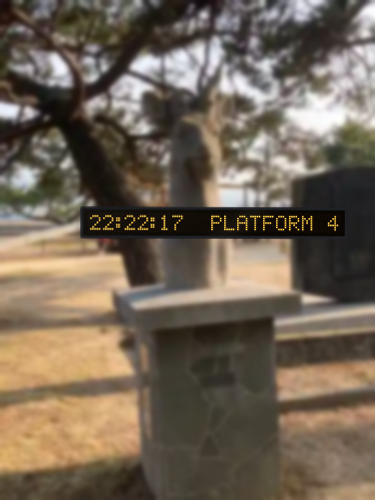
22:22:17
